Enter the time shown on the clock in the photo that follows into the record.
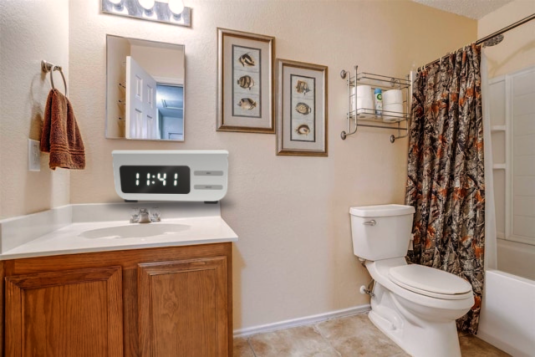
11:41
